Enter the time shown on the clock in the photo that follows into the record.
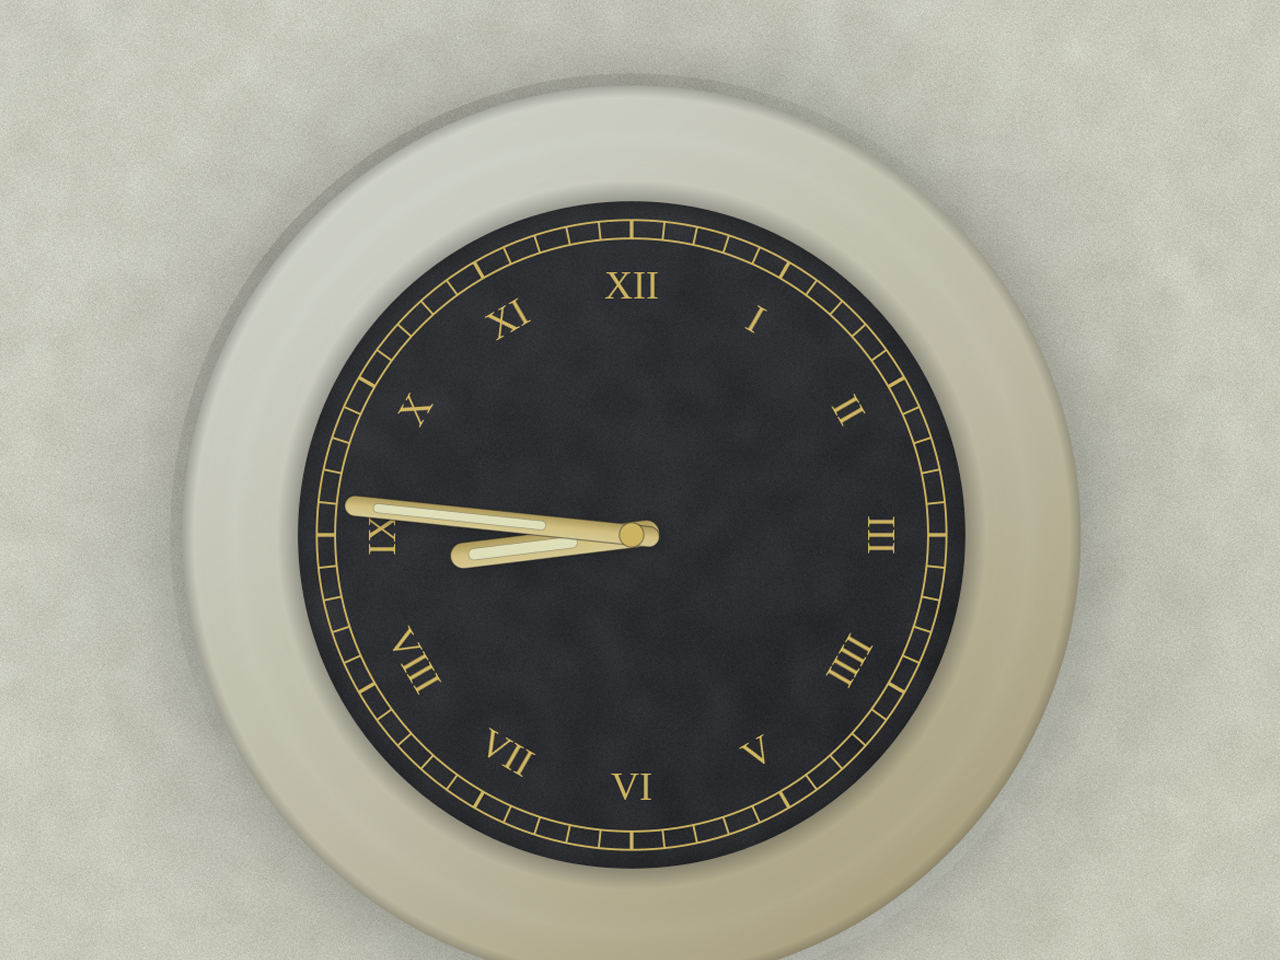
8:46
